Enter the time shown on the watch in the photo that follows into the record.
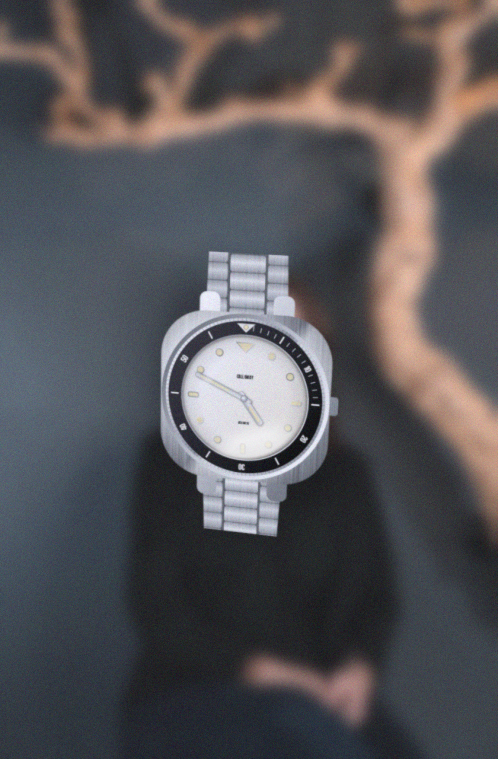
4:49
